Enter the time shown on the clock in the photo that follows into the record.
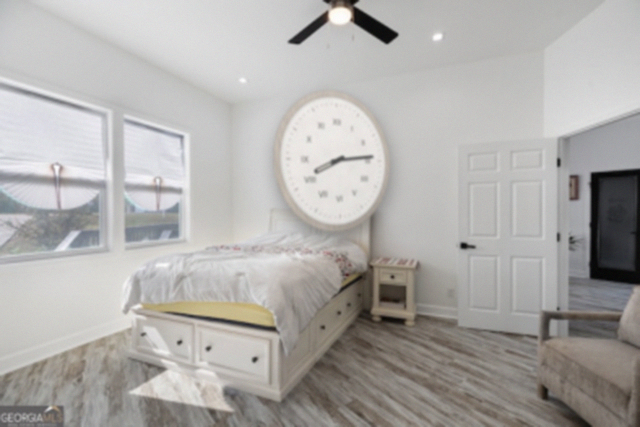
8:14
